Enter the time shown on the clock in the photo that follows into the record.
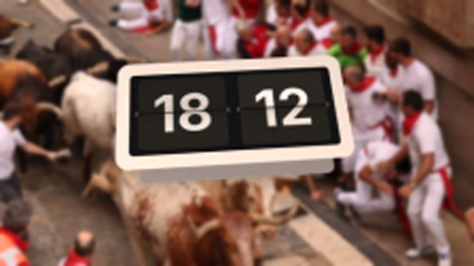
18:12
